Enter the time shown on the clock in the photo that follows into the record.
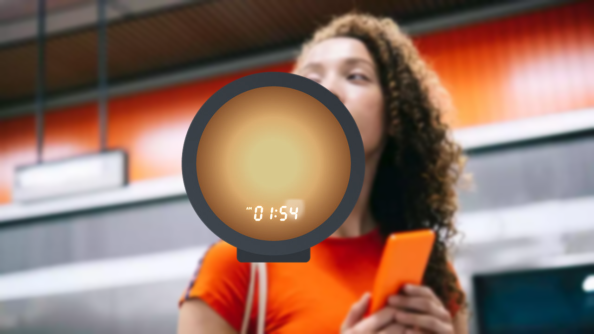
1:54
